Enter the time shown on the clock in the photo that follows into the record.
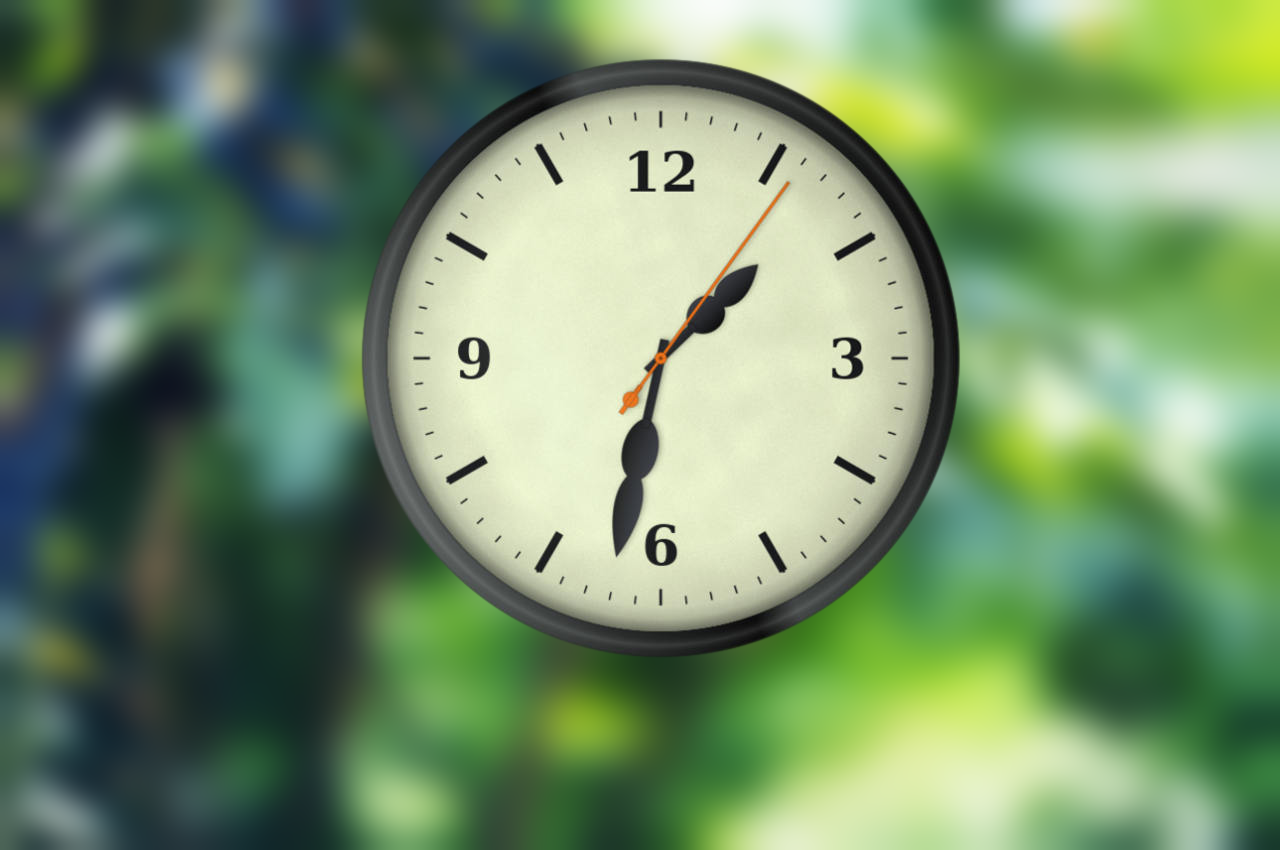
1:32:06
